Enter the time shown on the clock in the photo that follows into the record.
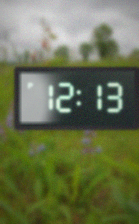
12:13
